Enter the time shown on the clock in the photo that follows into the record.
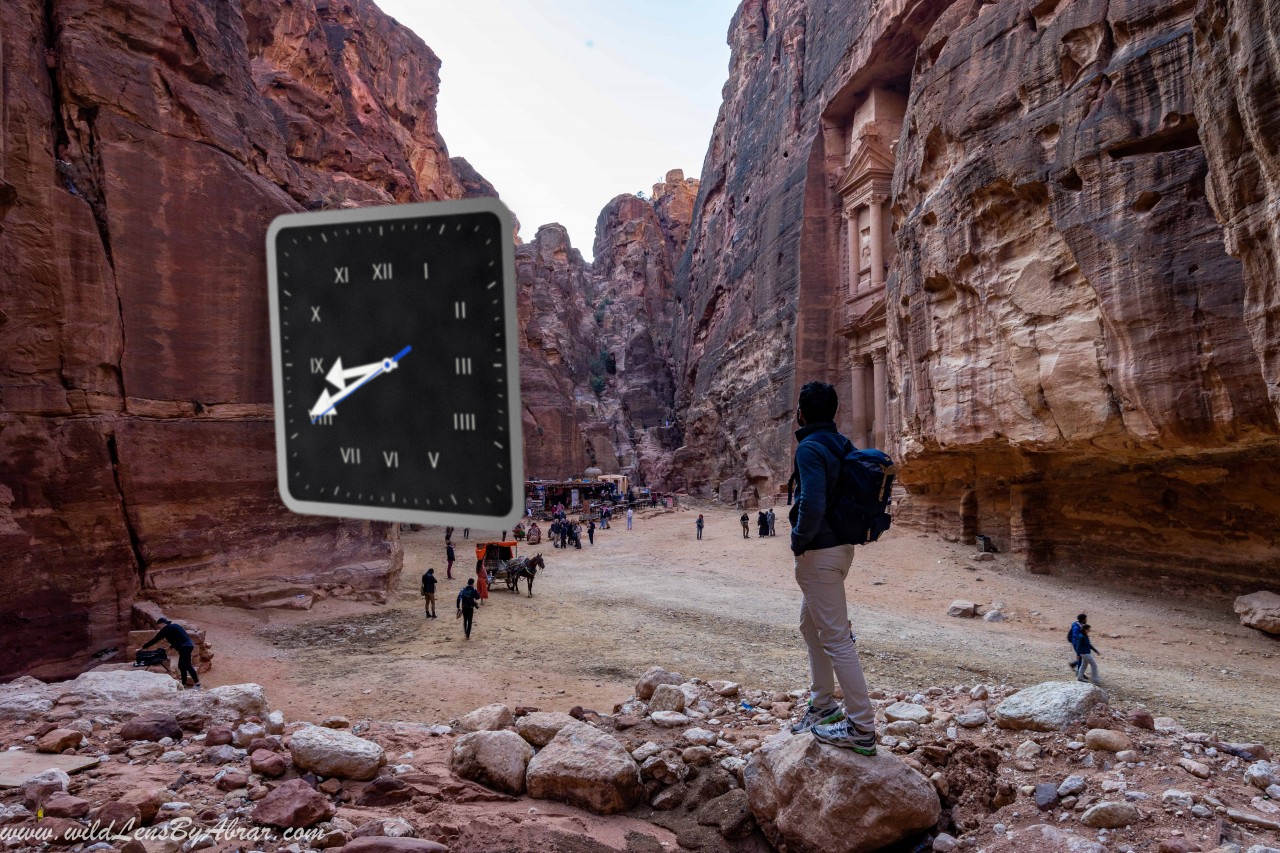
8:40:40
